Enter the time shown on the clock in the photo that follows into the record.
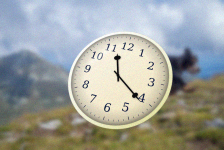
11:21
